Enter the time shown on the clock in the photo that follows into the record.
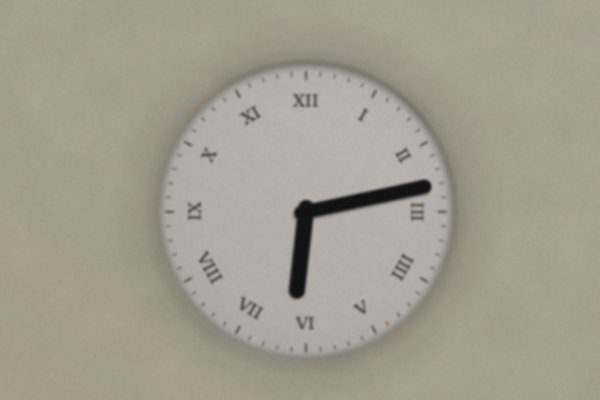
6:13
